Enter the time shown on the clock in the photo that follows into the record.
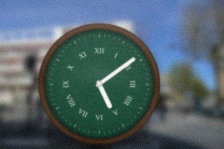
5:09
